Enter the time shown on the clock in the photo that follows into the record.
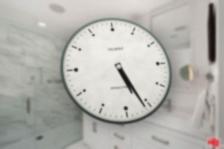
5:26
